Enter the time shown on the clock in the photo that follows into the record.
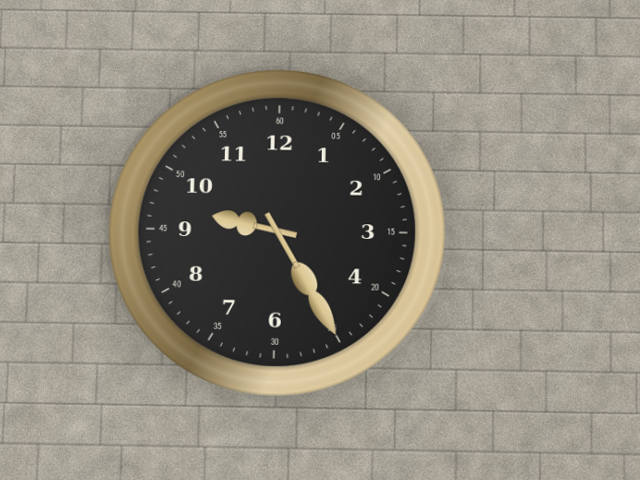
9:25
